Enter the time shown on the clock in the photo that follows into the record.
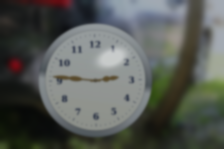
2:46
